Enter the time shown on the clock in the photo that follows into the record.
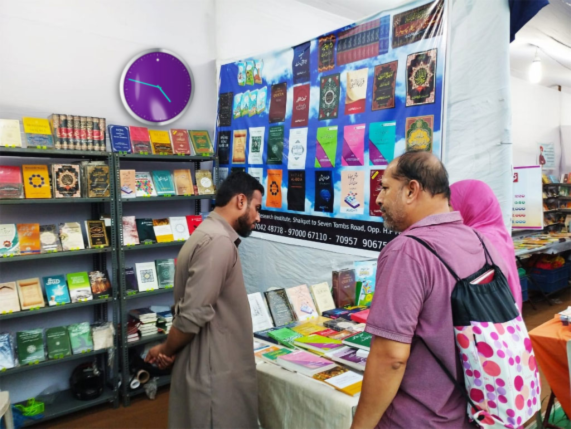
4:48
